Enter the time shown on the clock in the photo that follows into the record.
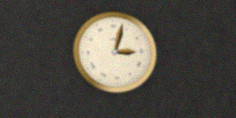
3:03
